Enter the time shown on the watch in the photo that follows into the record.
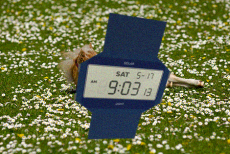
9:03:13
